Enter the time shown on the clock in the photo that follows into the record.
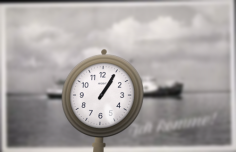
1:05
